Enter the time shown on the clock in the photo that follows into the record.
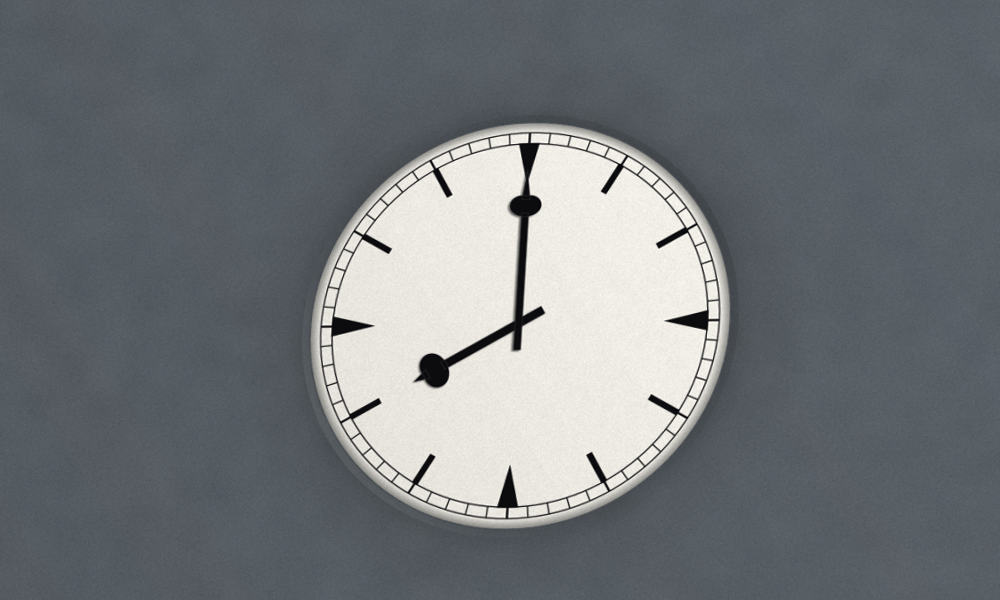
8:00
